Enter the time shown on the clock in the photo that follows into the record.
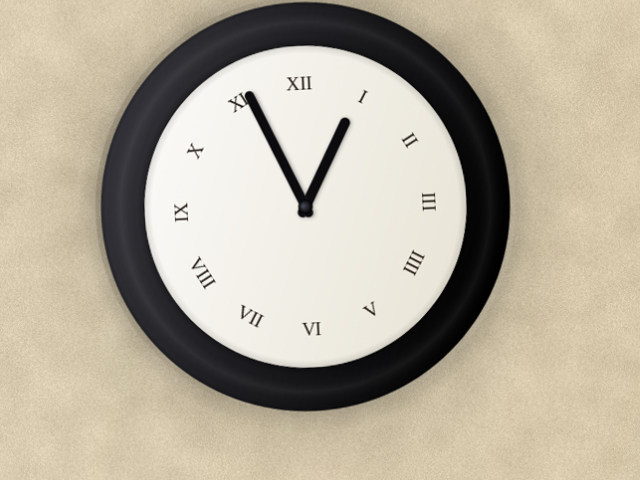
12:56
